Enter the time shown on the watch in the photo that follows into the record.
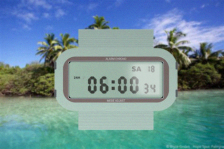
6:00:34
